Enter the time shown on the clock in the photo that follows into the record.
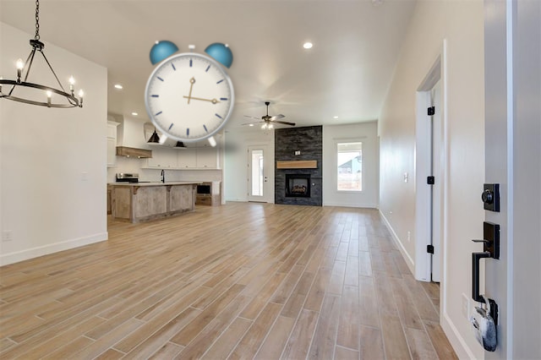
12:16
